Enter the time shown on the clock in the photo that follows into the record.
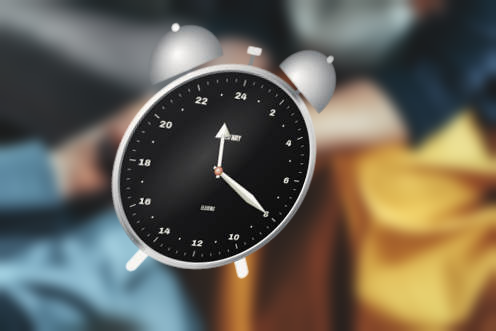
23:20
